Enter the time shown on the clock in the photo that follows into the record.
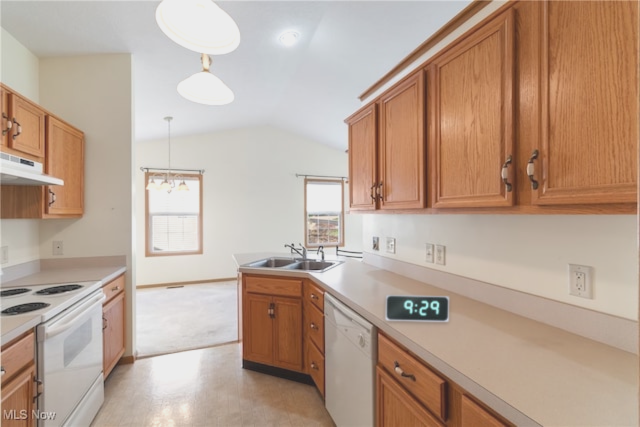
9:29
